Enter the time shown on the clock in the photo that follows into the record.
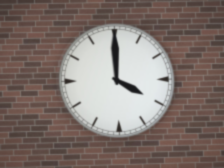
4:00
